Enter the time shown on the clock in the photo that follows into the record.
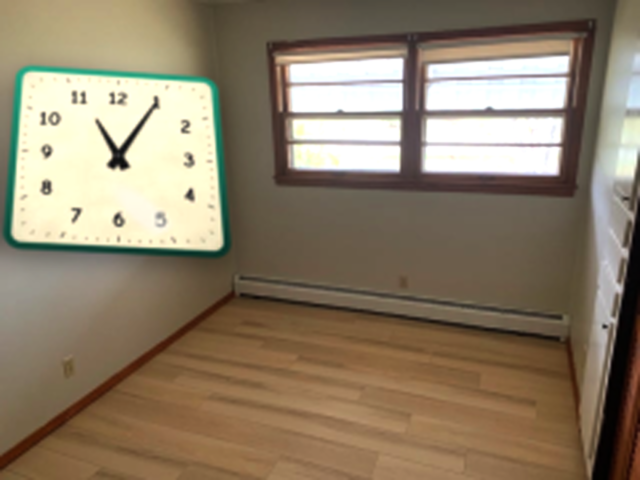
11:05
